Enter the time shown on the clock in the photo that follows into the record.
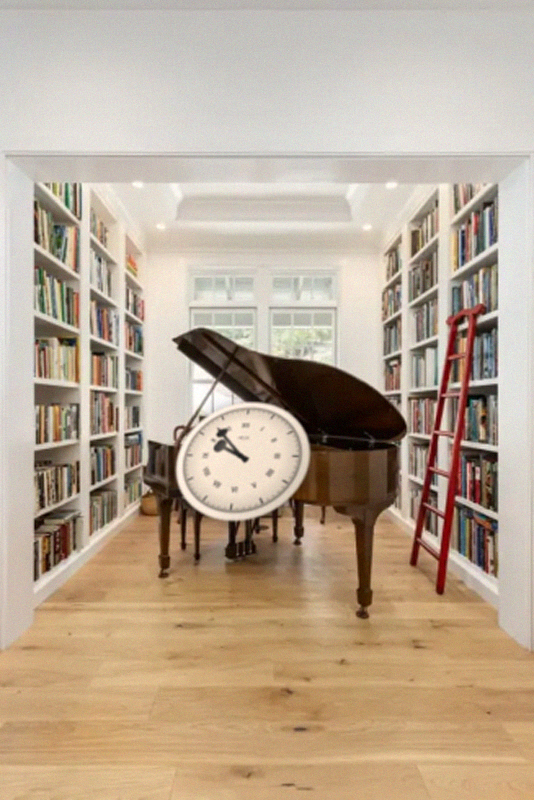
9:53
